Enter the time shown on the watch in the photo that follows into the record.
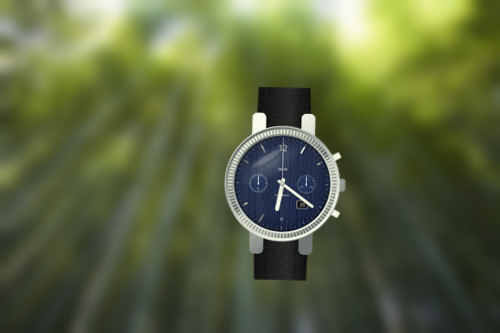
6:21
